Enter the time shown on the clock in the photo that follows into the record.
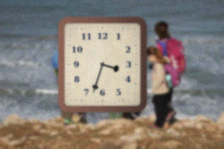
3:33
